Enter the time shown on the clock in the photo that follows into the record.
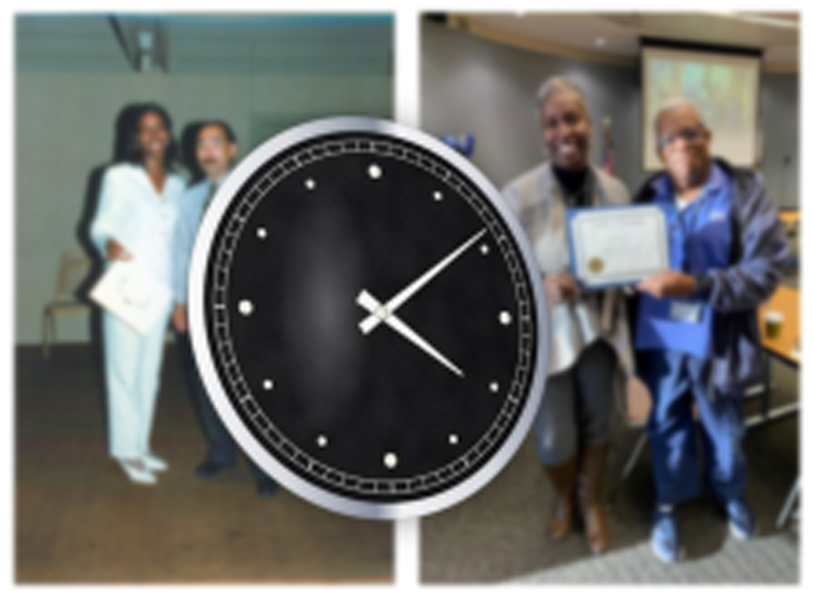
4:09
